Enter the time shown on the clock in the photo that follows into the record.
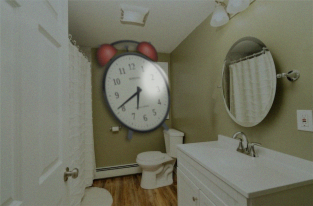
6:41
